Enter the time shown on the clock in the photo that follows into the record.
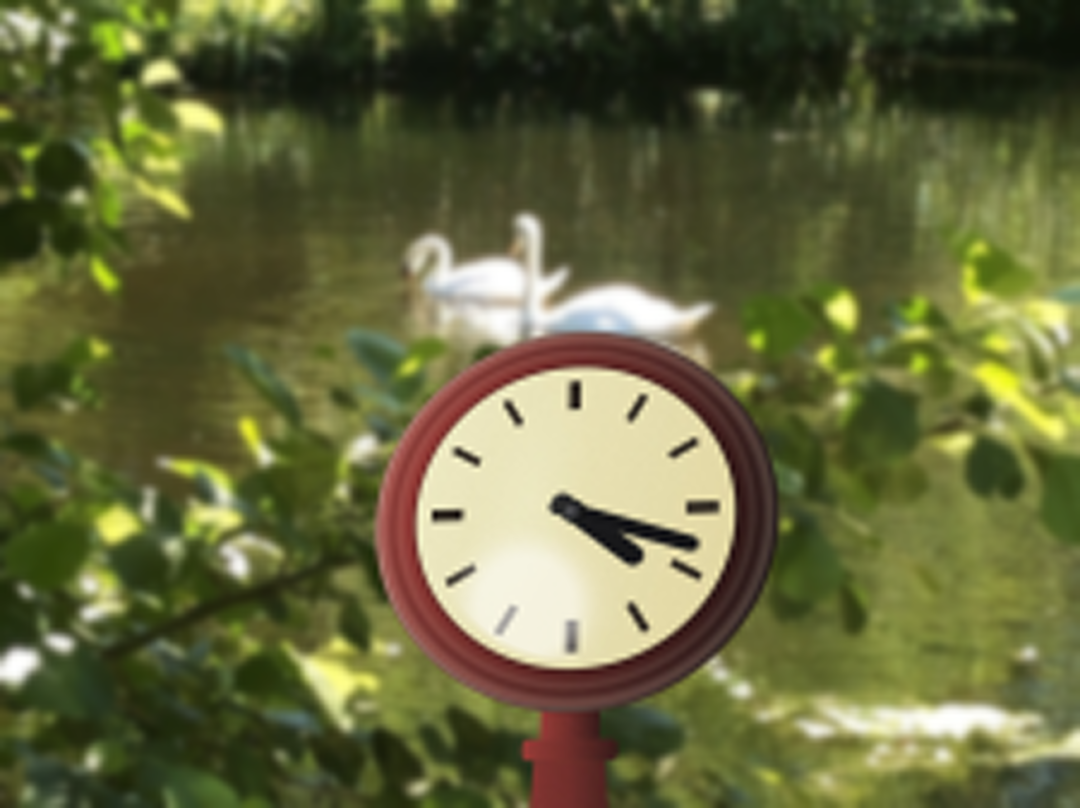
4:18
